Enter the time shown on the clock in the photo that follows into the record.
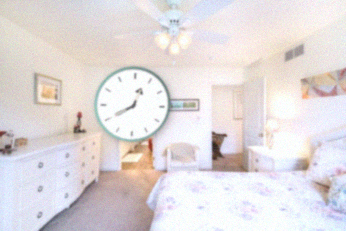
12:40
